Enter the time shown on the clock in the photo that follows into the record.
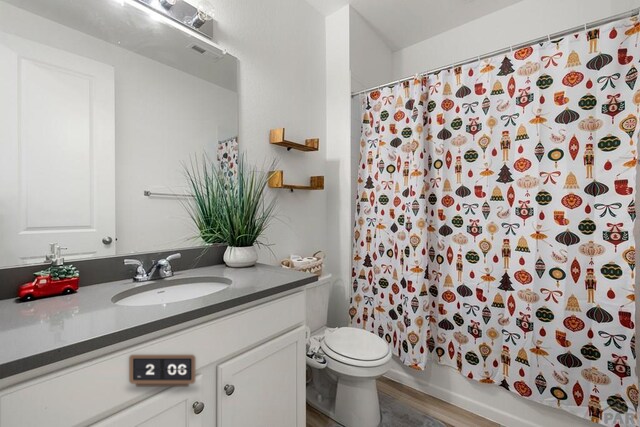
2:06
